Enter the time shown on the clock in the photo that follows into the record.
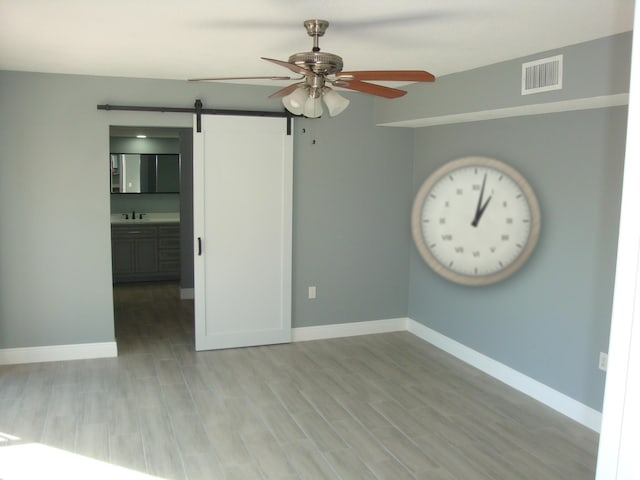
1:02
